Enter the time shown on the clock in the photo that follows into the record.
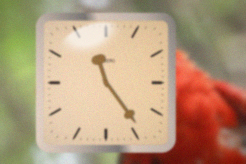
11:24
